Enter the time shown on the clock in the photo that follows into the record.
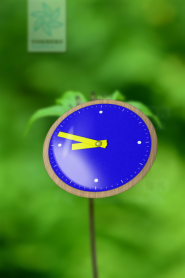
8:48
